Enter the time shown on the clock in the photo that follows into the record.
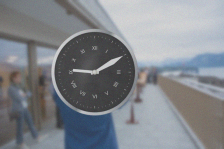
9:10
